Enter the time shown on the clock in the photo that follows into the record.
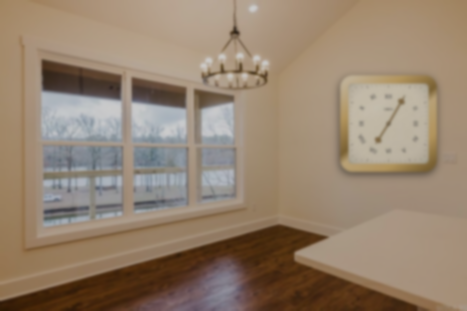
7:05
